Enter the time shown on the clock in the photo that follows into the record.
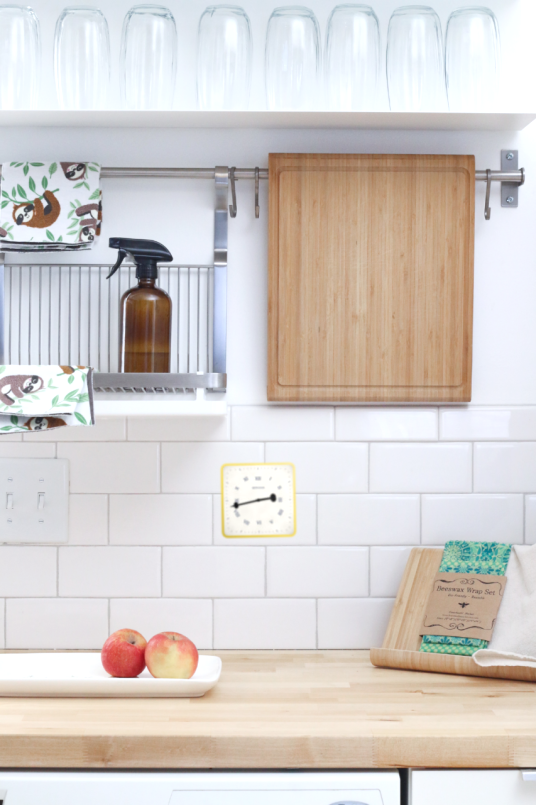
2:43
